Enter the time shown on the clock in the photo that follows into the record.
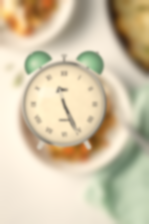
11:26
